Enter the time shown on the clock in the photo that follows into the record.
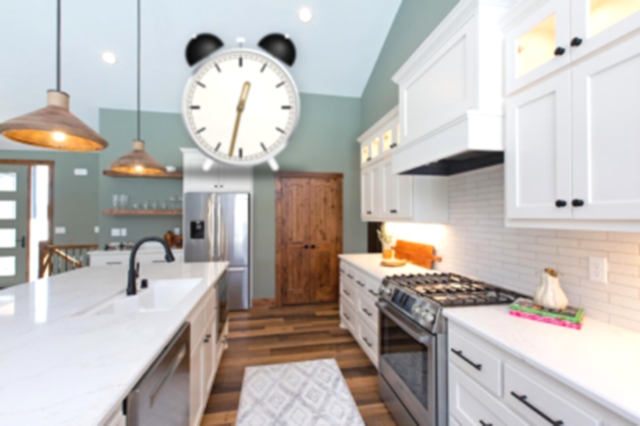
12:32
